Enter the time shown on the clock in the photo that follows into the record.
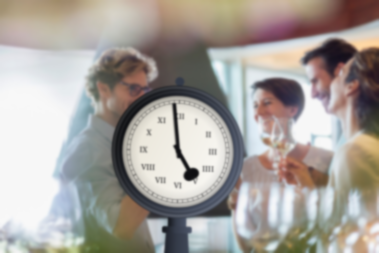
4:59
